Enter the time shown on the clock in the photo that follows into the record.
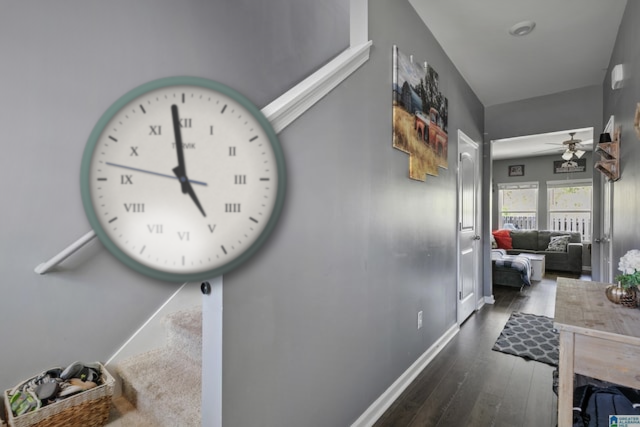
4:58:47
